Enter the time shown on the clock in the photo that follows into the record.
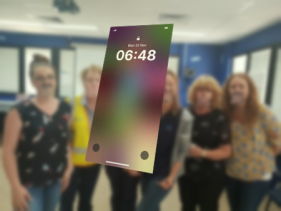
6:48
